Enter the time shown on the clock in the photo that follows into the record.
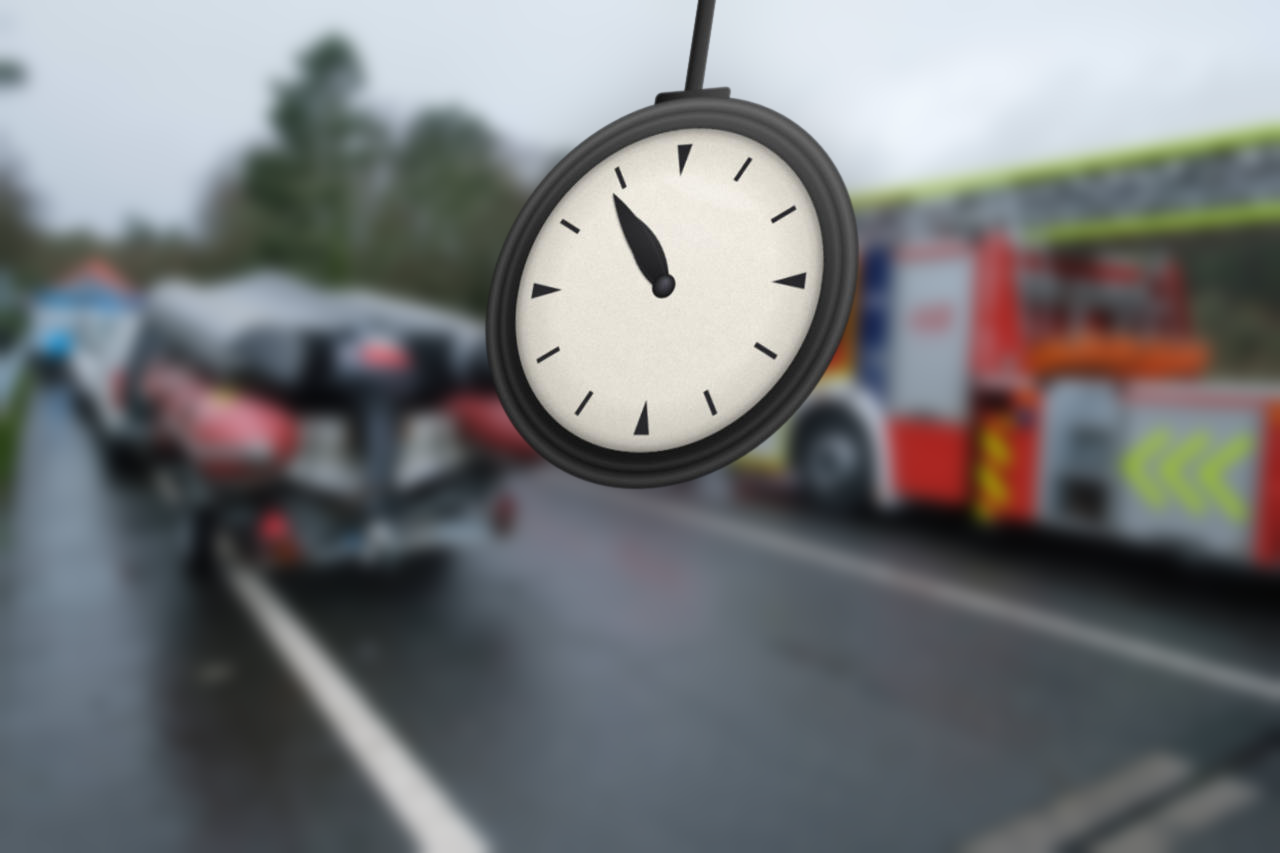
10:54
